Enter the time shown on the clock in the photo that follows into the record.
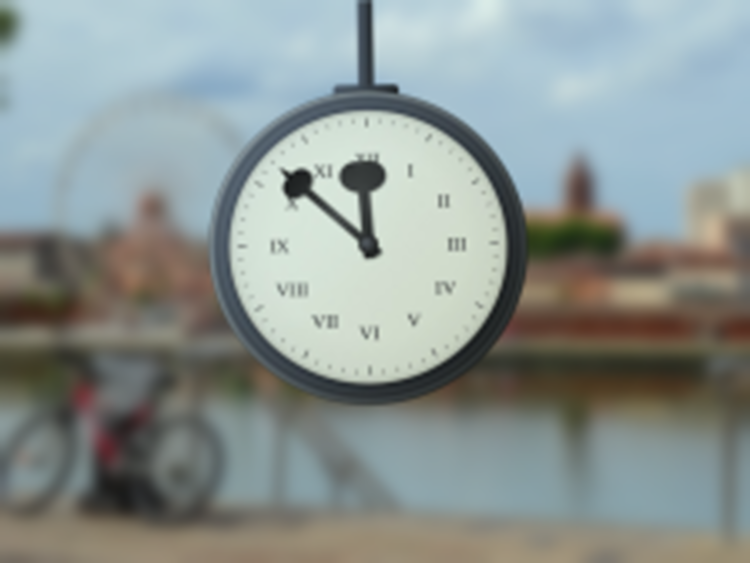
11:52
